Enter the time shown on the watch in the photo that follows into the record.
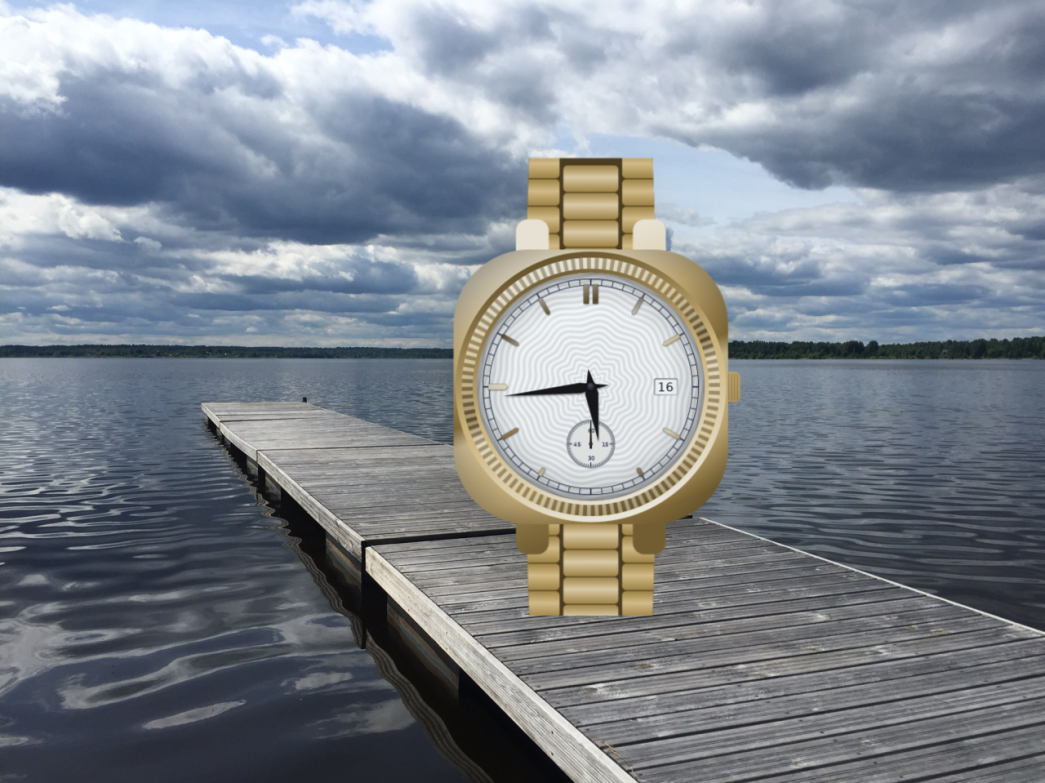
5:44
